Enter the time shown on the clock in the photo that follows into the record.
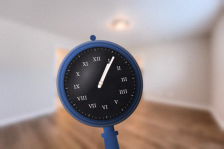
1:06
